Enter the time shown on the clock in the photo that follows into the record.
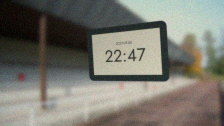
22:47
